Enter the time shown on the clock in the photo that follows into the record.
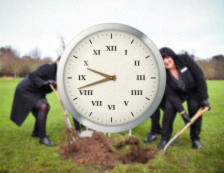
9:42
